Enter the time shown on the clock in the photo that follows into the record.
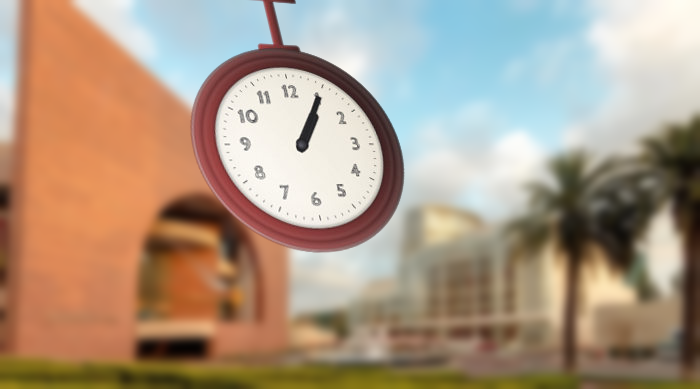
1:05
